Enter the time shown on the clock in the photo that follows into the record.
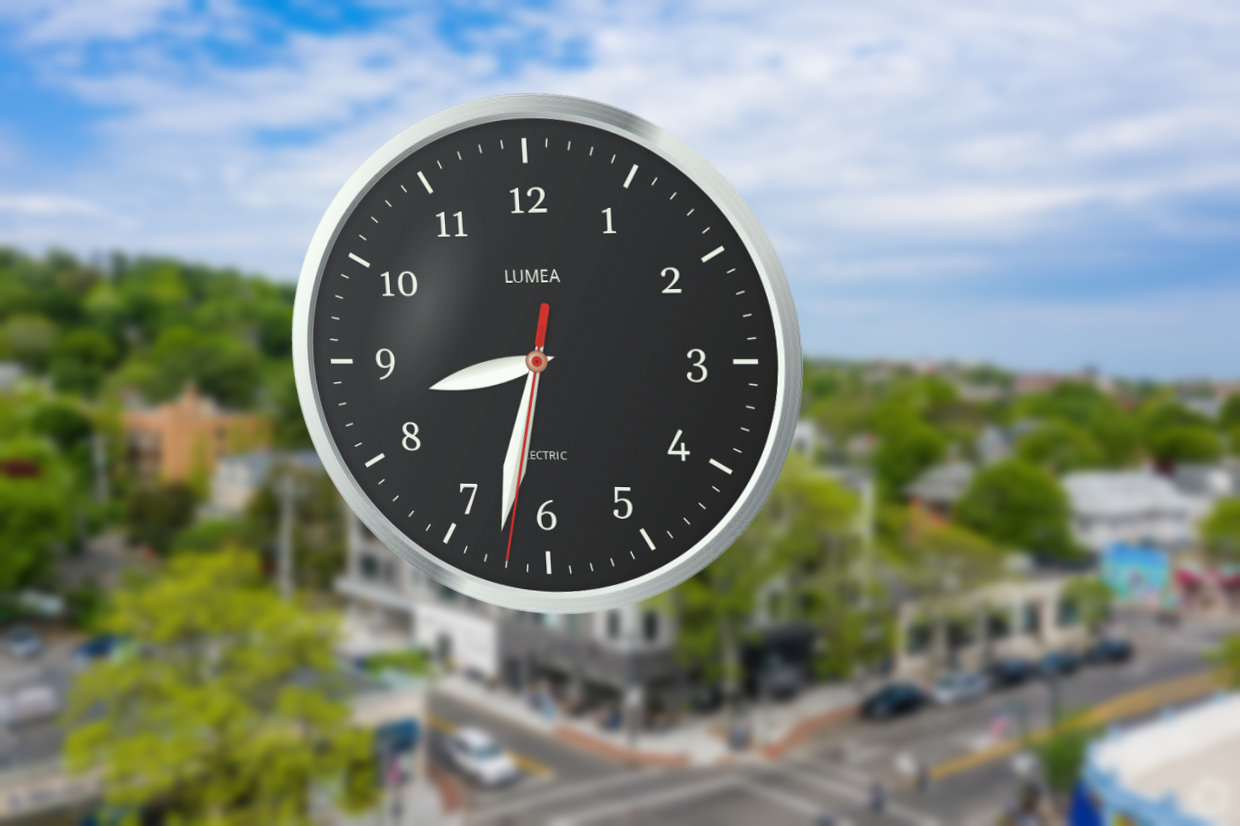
8:32:32
